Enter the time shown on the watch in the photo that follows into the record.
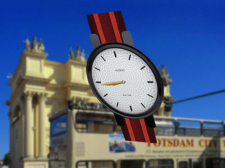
8:44
